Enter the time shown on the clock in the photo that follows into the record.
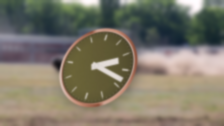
2:18
